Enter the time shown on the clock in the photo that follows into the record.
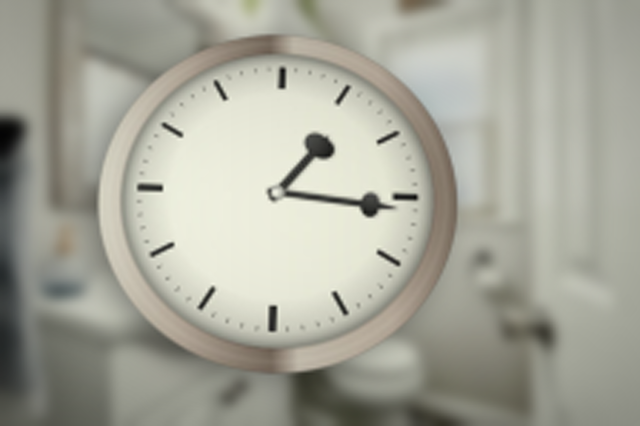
1:16
